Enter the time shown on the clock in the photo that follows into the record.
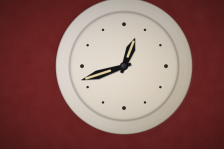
12:42
